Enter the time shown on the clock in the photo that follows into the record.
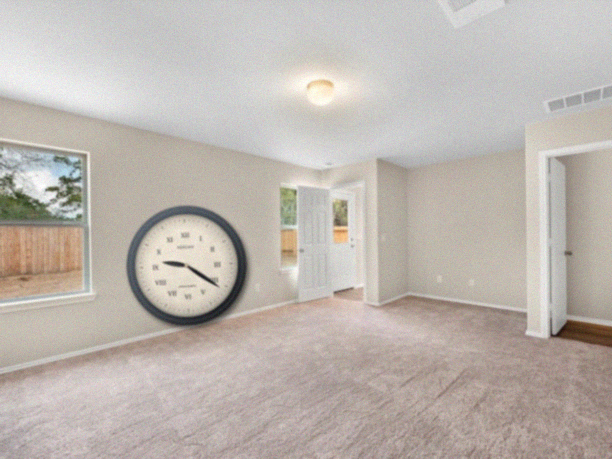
9:21
